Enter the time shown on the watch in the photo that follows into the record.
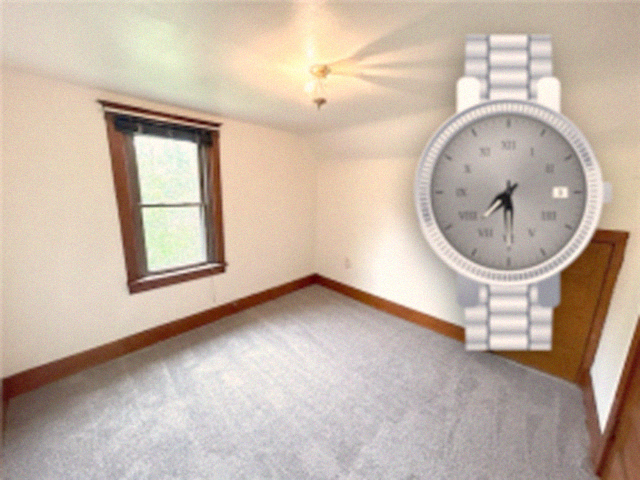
7:30
